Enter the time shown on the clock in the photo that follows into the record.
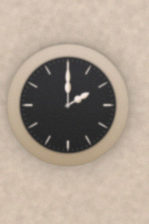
2:00
